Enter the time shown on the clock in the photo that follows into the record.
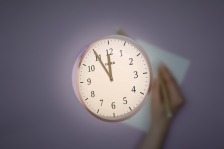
11:55
